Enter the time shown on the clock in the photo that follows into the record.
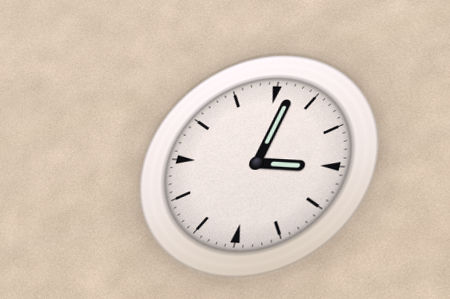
3:02
